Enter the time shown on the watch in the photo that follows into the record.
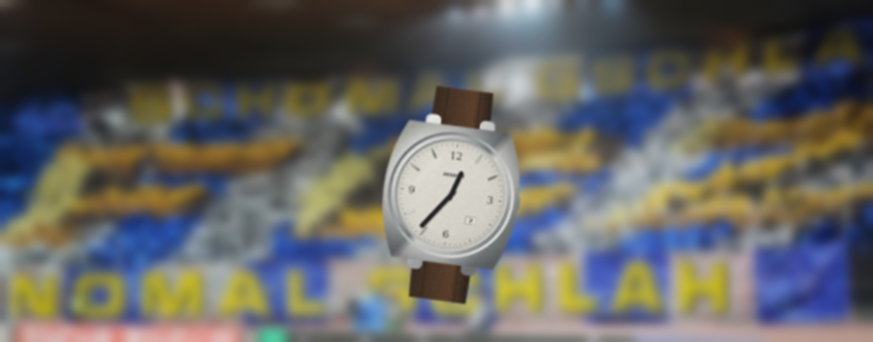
12:36
